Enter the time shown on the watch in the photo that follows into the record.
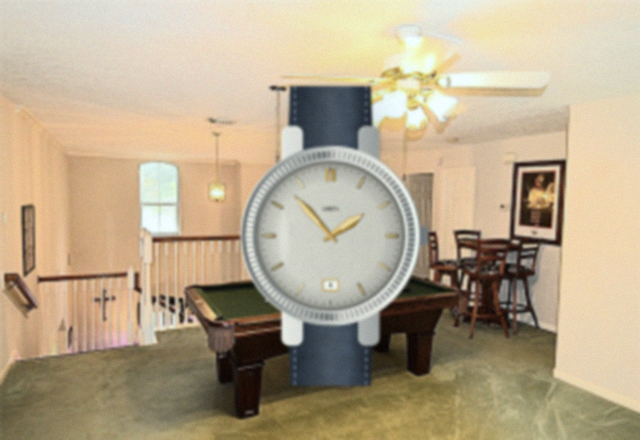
1:53
